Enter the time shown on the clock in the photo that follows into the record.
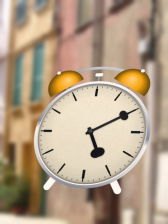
5:10
